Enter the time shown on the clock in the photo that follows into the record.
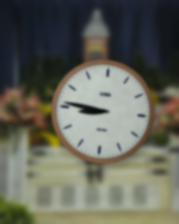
8:46
